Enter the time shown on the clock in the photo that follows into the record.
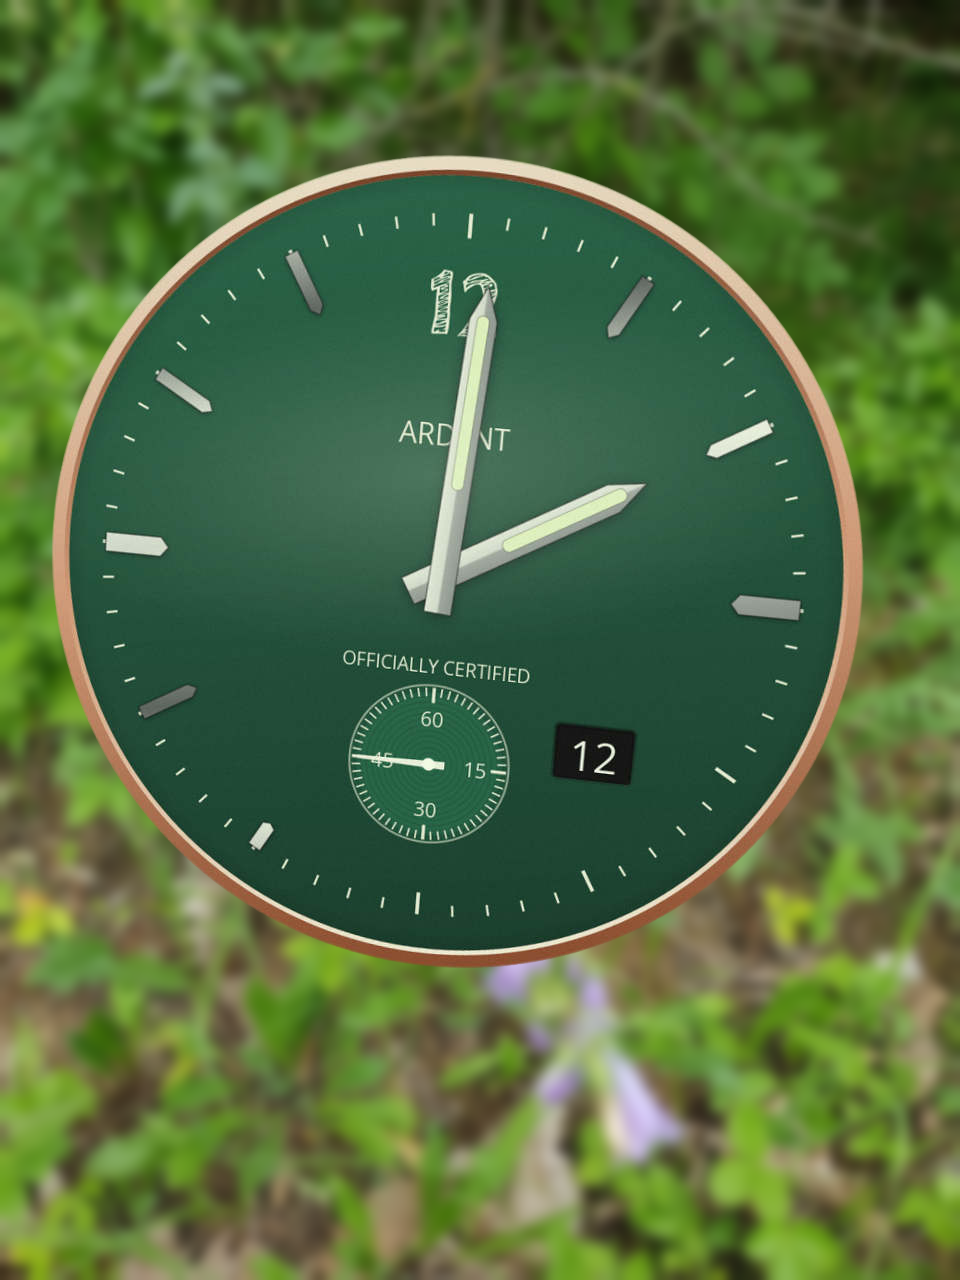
2:00:45
